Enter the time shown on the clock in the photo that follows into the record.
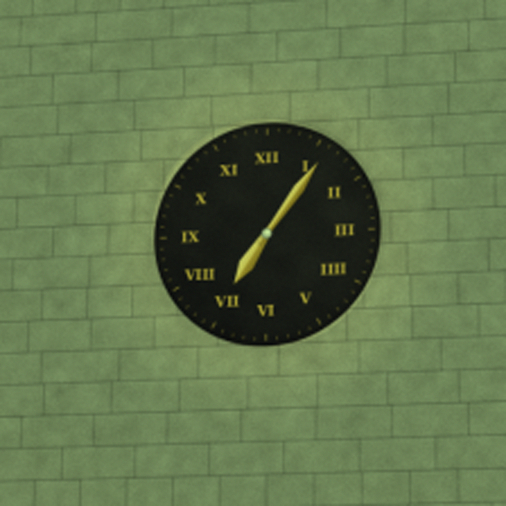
7:06
